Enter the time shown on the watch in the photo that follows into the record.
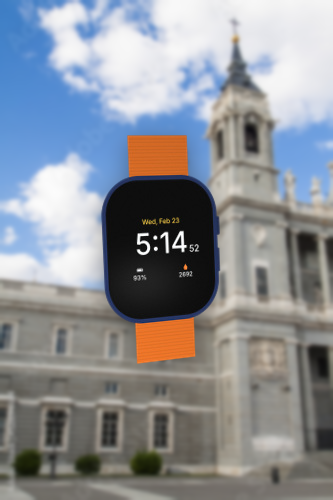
5:14:52
